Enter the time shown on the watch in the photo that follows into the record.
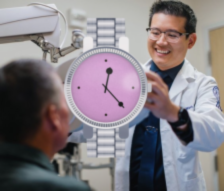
12:23
